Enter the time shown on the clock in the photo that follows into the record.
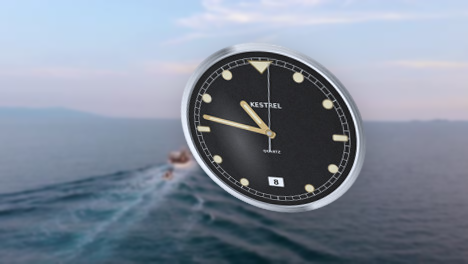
10:47:01
